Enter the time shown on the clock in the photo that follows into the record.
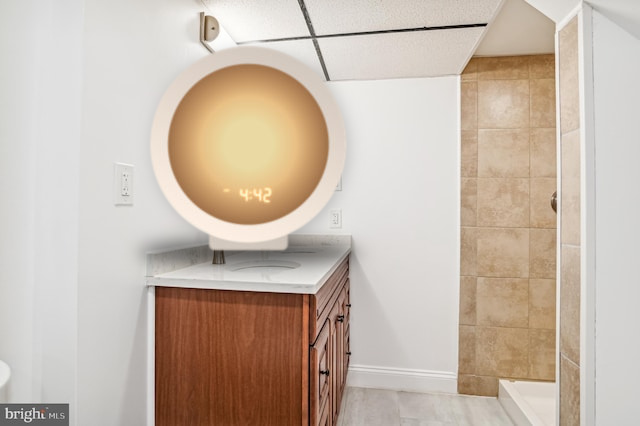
4:42
